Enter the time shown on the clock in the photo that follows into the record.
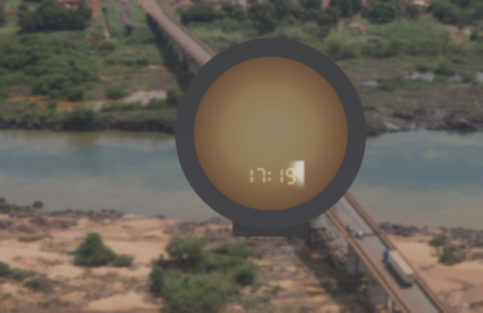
17:19
